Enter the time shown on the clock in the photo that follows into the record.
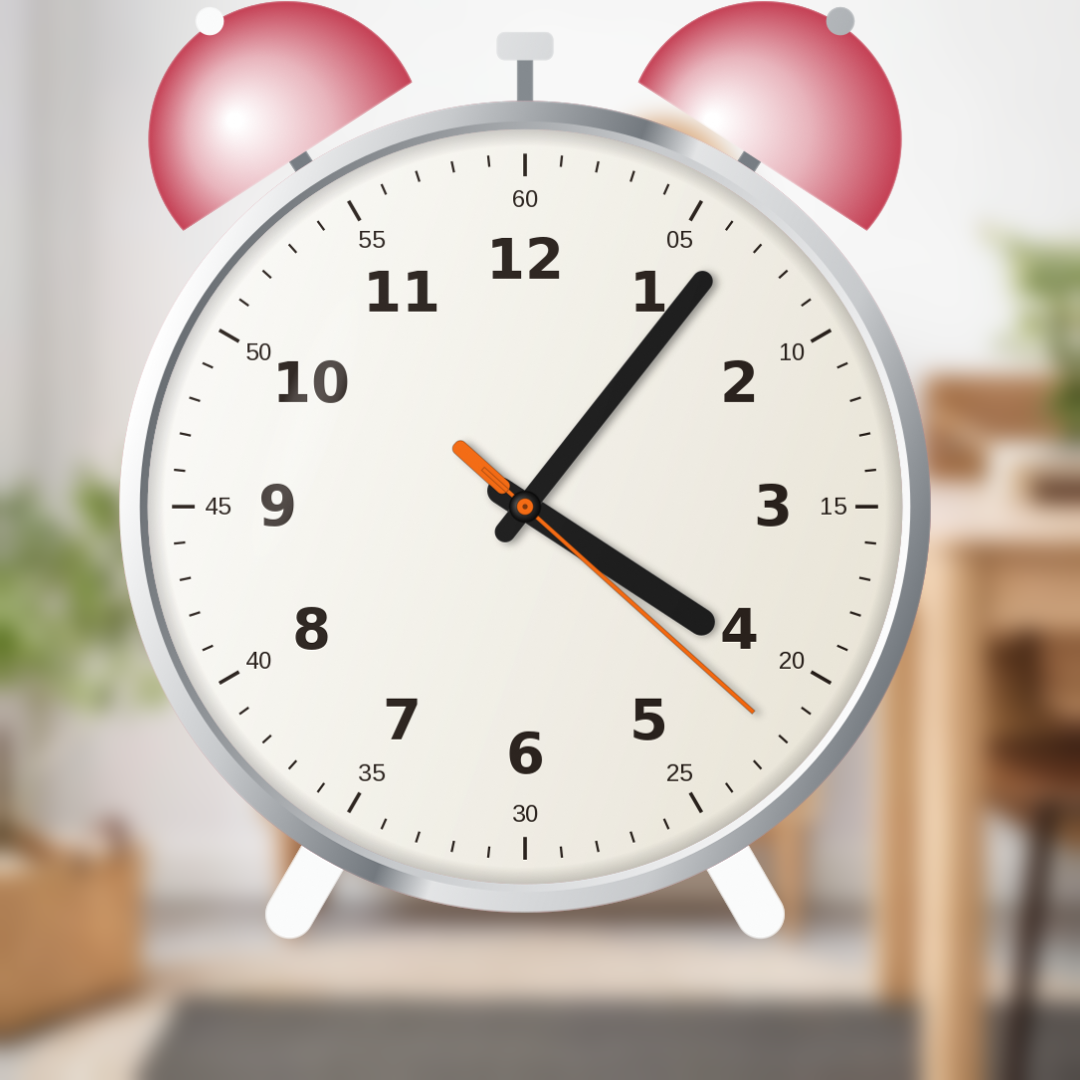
4:06:22
